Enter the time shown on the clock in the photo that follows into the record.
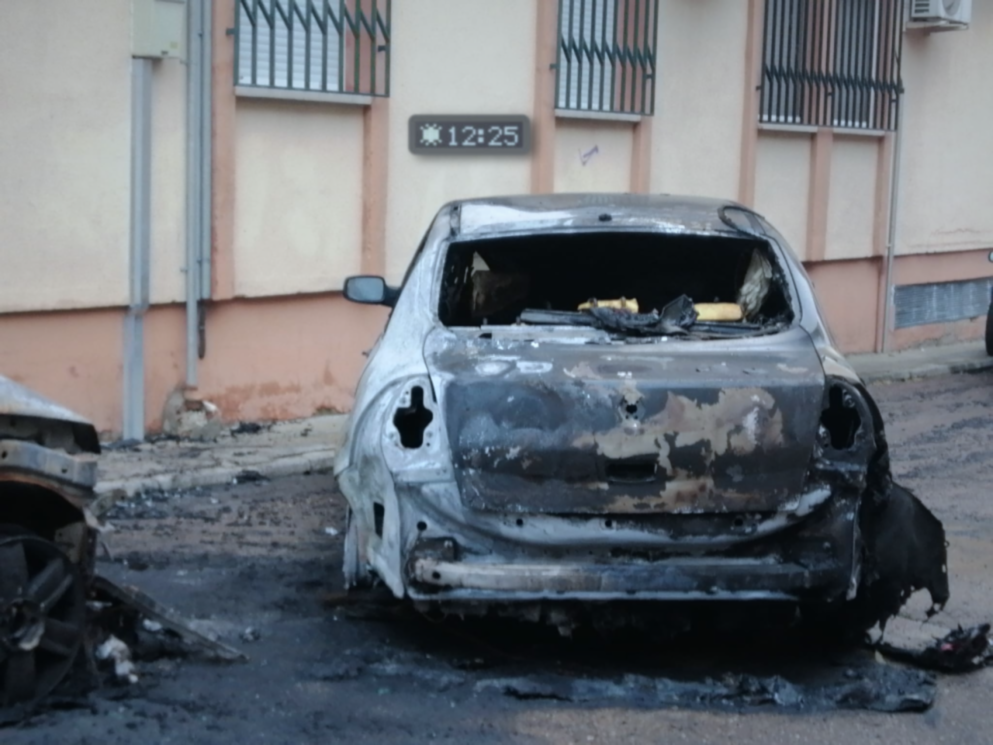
12:25
